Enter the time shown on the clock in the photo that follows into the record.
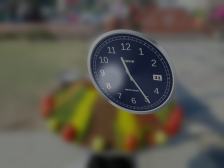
11:25
